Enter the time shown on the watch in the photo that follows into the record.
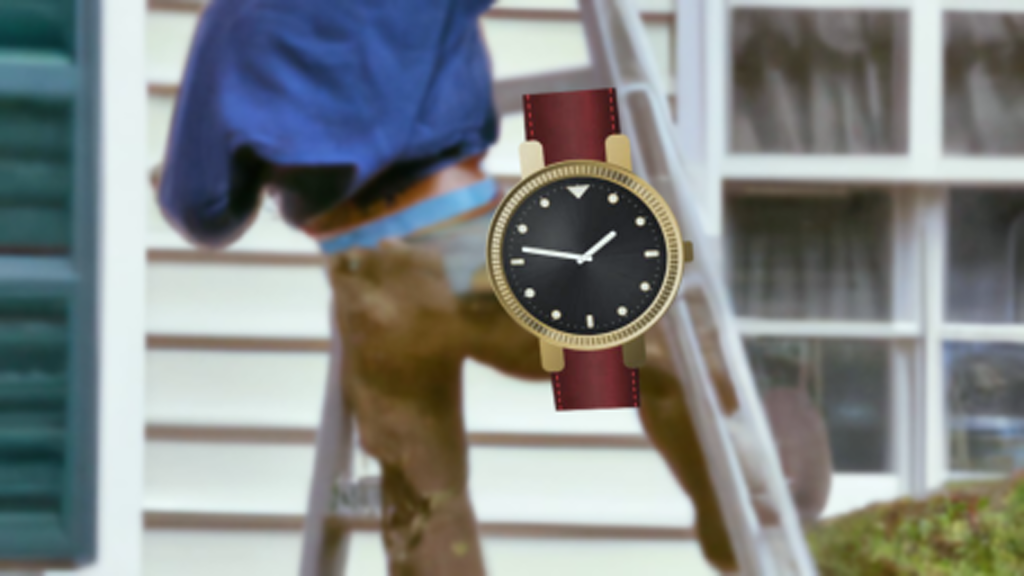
1:47
